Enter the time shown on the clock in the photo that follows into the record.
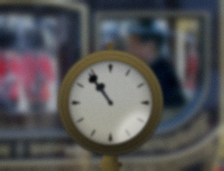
10:54
